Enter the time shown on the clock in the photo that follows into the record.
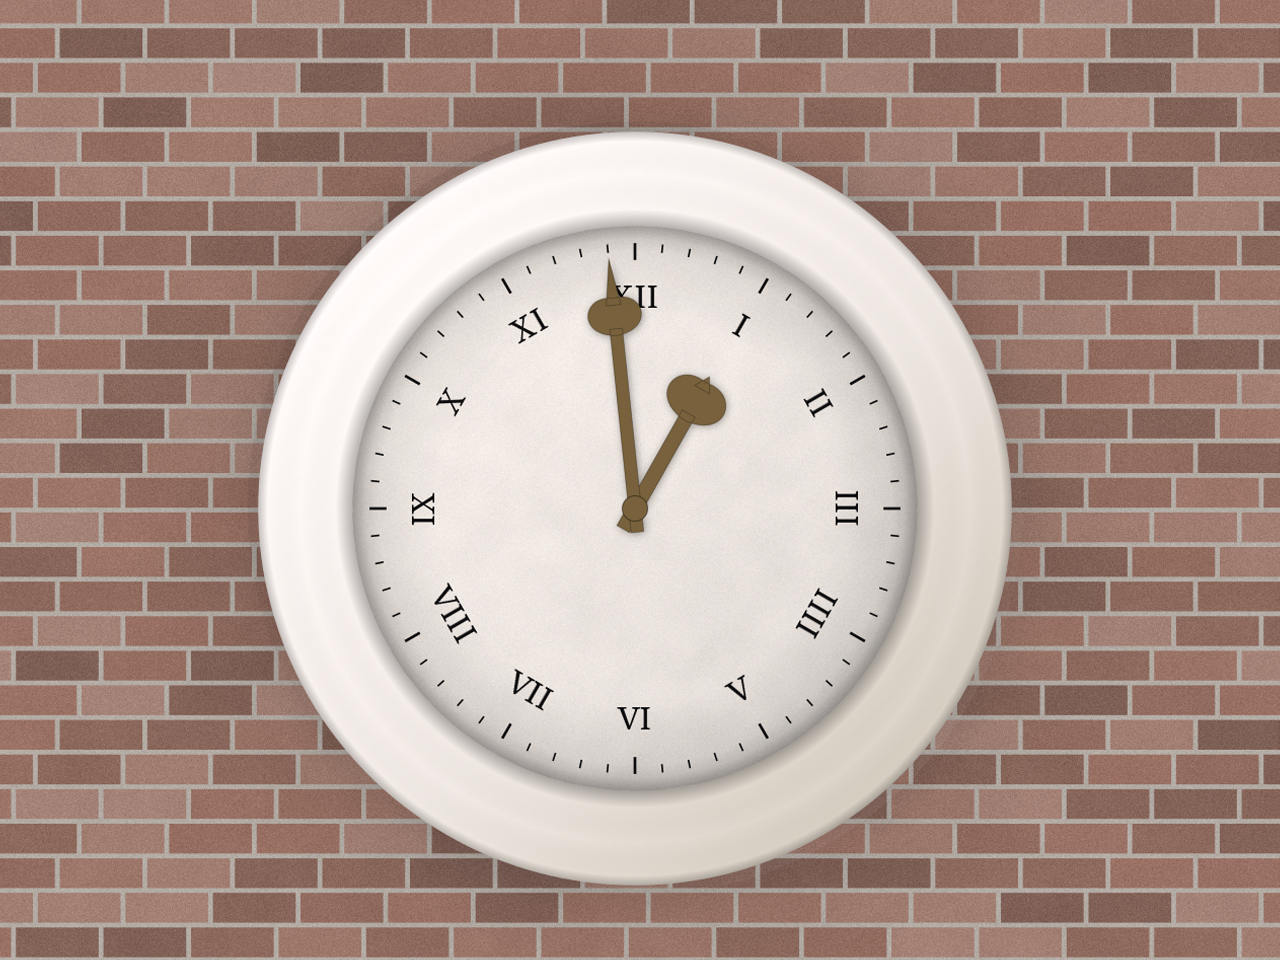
12:59
